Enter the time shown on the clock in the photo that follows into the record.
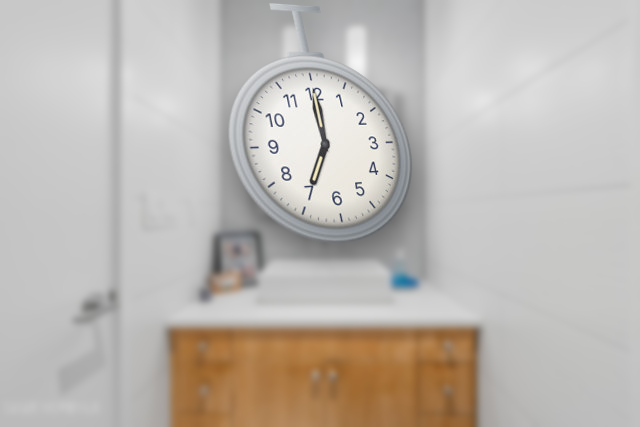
7:00
